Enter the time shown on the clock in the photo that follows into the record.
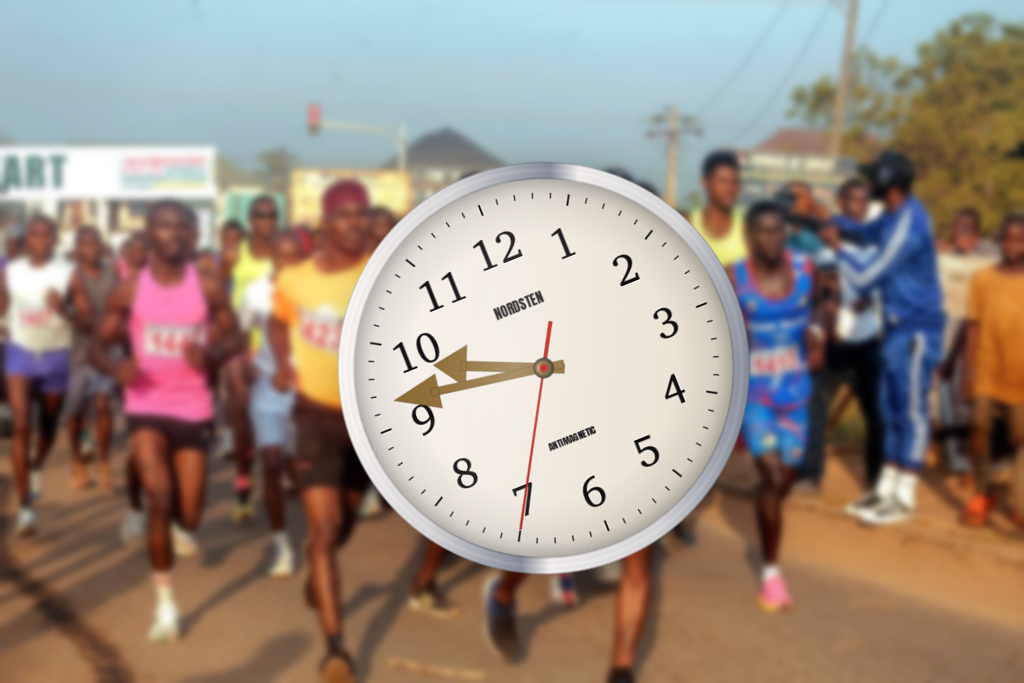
9:46:35
